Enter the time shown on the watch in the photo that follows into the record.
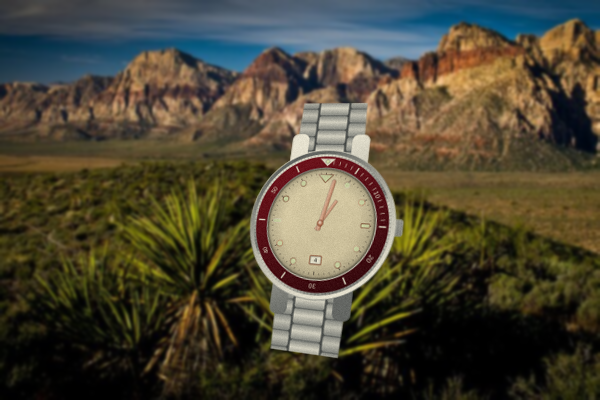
1:02
